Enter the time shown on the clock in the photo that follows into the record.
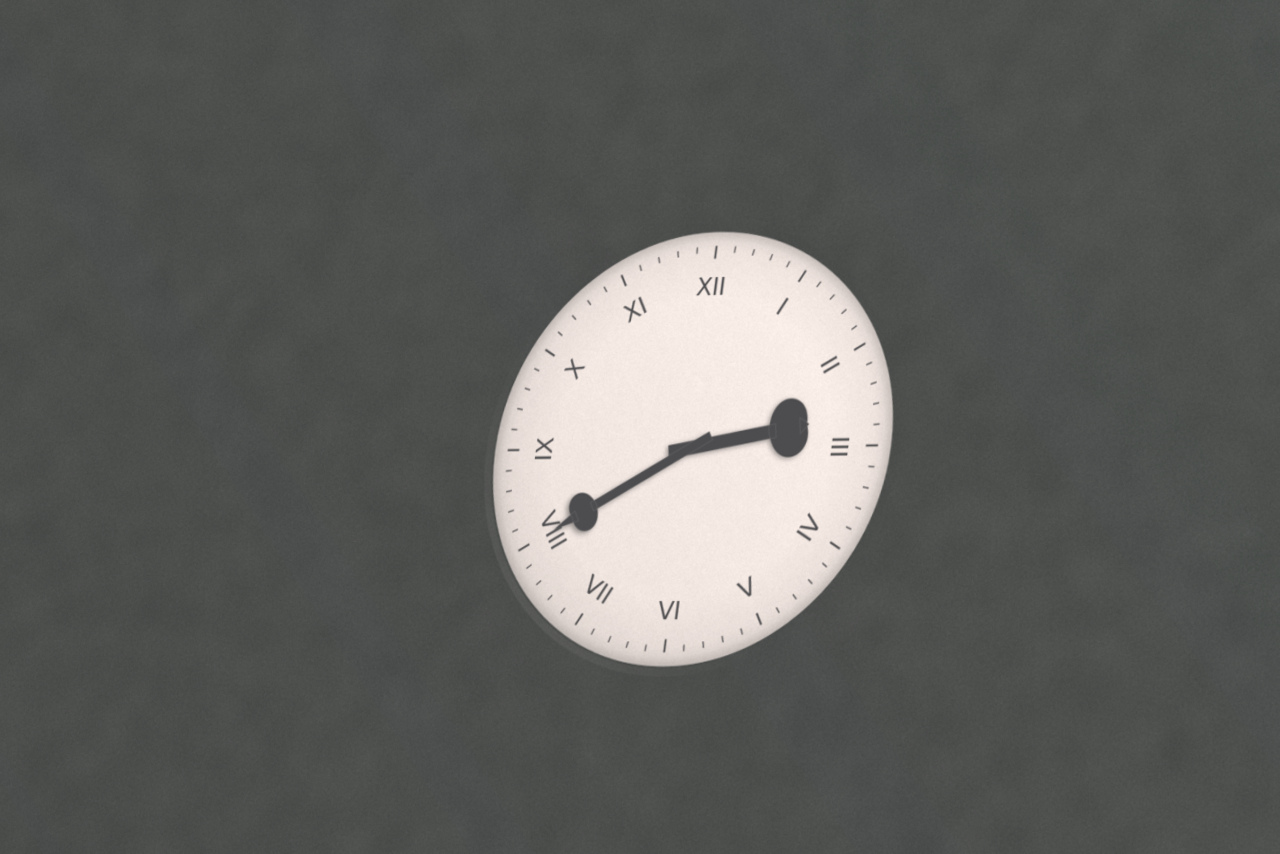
2:40
